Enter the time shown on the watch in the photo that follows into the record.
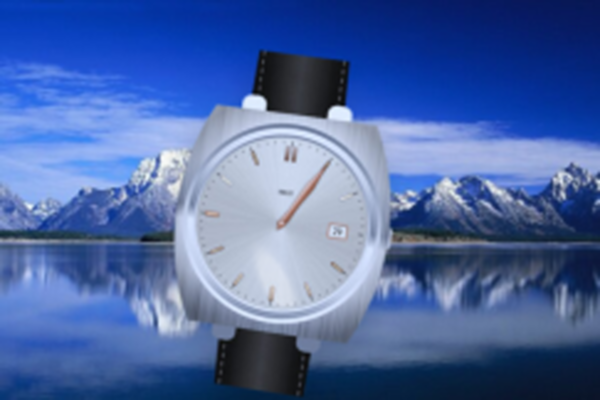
1:05
